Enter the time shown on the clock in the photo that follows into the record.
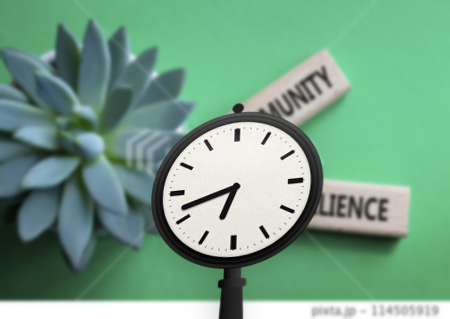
6:42
